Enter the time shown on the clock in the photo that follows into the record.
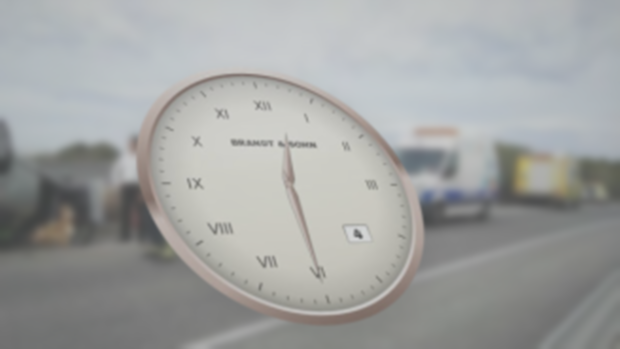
12:30
